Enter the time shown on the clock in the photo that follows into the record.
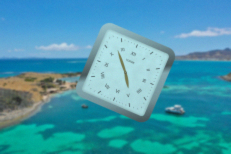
4:53
